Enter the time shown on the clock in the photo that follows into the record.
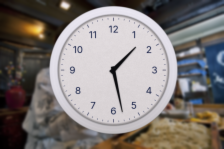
1:28
